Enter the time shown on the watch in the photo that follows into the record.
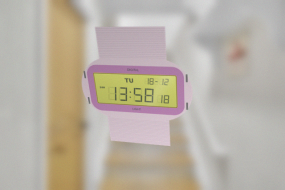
13:58:18
